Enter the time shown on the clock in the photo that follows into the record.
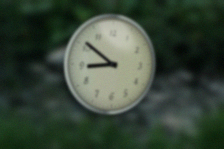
8:51
